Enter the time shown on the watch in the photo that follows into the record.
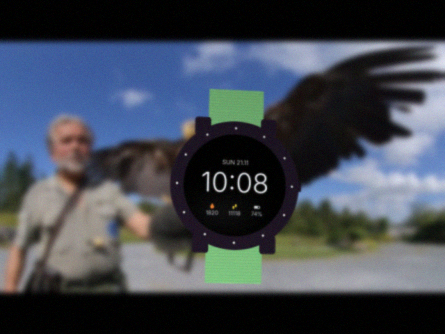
10:08
